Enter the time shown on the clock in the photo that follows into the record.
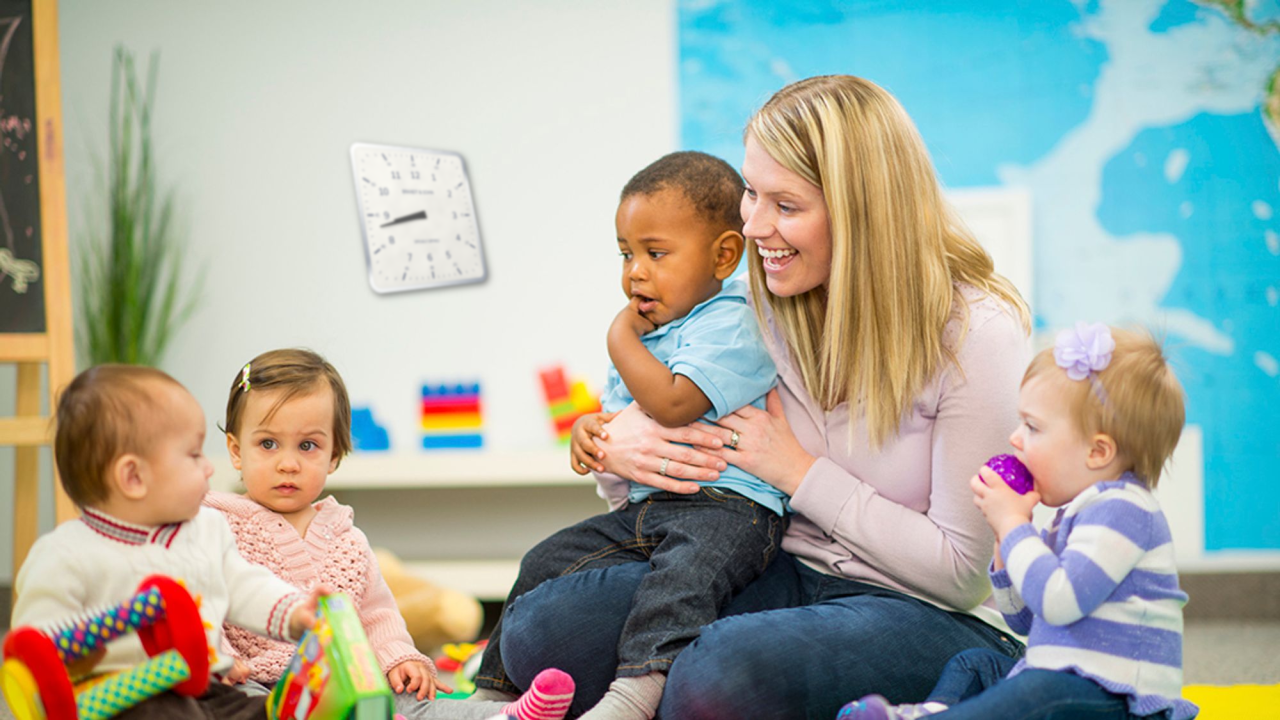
8:43
